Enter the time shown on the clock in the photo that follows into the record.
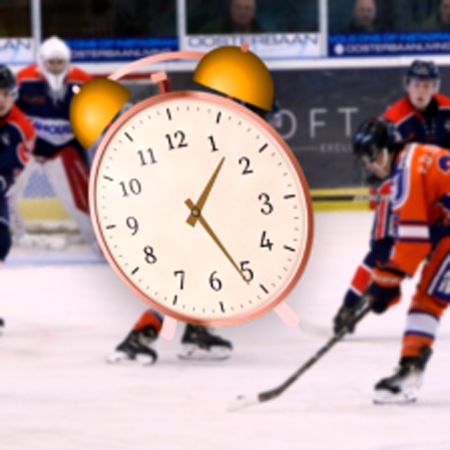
1:26
